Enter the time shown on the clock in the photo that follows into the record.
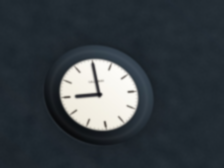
9:00
